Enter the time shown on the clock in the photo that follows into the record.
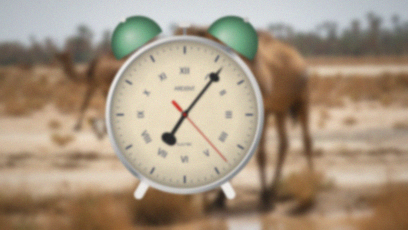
7:06:23
